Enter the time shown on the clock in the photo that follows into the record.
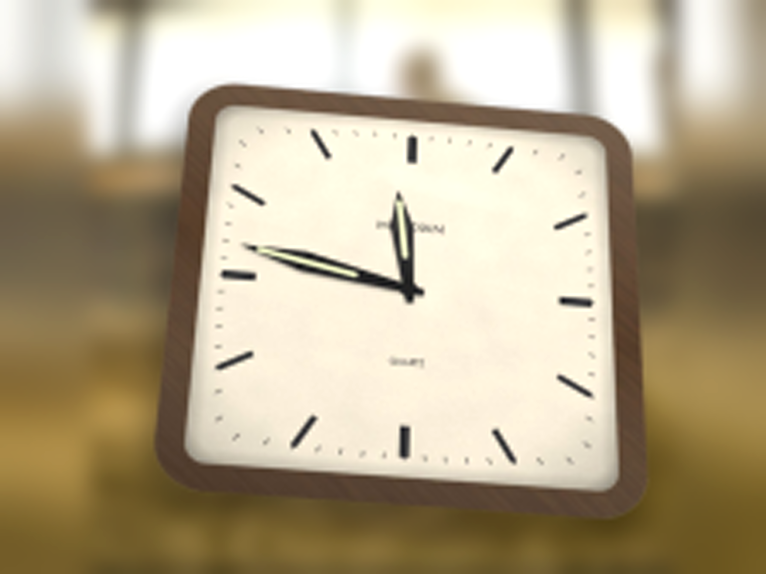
11:47
